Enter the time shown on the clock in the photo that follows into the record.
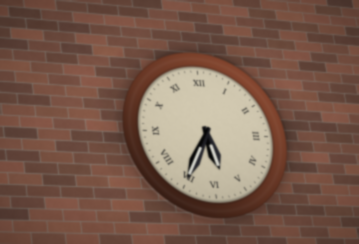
5:35
